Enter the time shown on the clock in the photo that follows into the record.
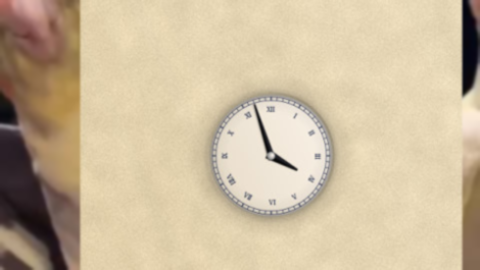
3:57
